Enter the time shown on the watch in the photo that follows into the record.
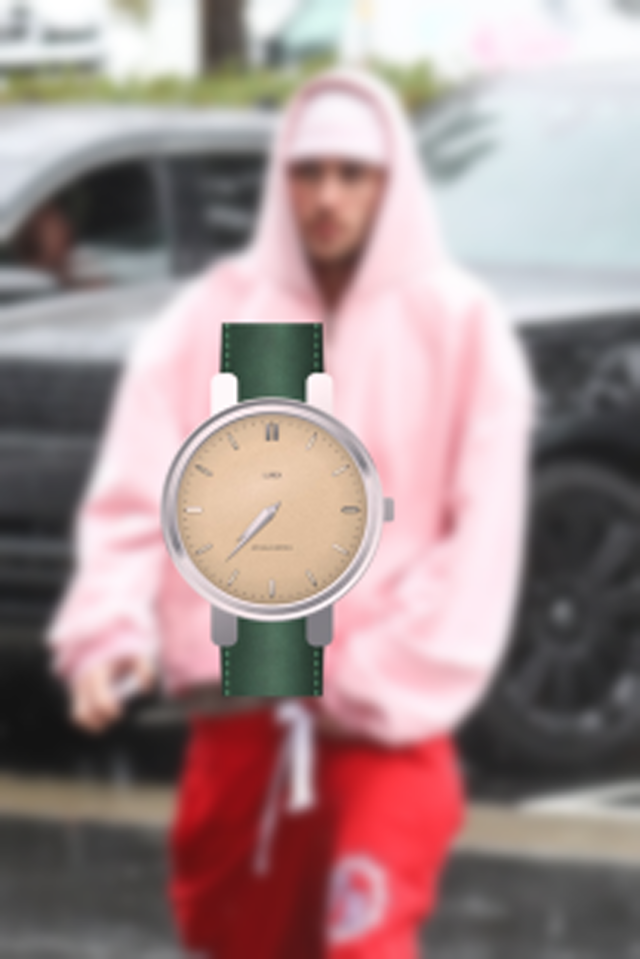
7:37
